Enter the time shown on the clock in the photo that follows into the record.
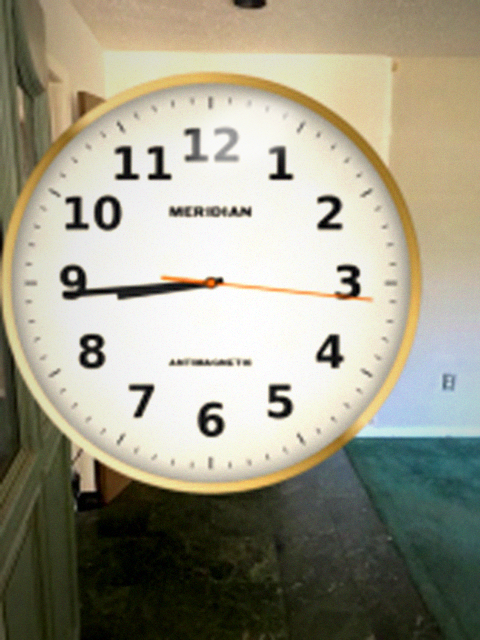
8:44:16
